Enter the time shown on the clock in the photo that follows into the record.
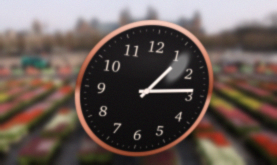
1:14
